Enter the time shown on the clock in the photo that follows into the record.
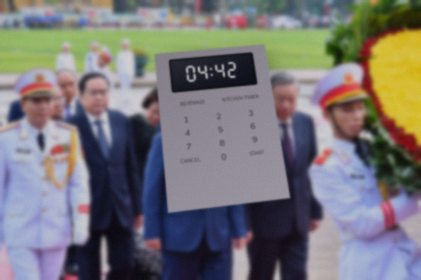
4:42
